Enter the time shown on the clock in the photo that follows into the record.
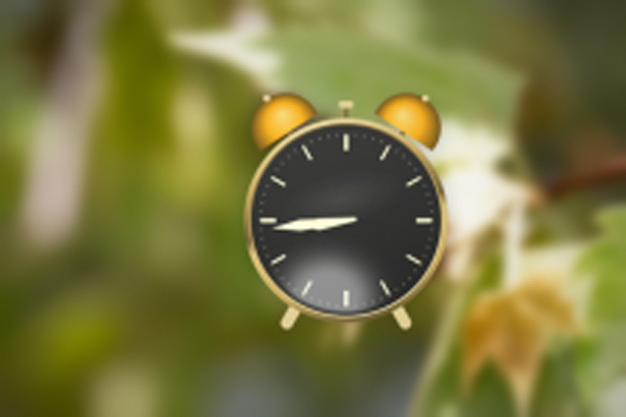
8:44
